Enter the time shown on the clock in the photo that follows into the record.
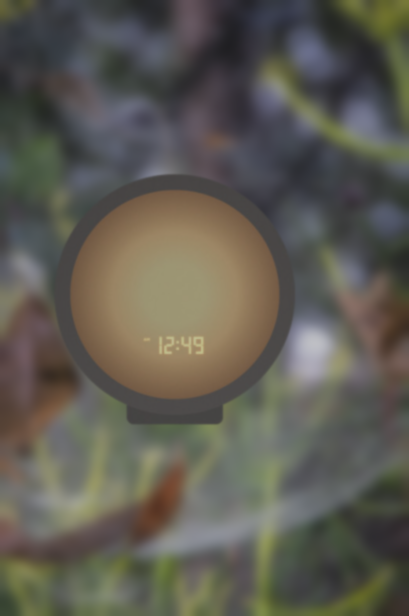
12:49
